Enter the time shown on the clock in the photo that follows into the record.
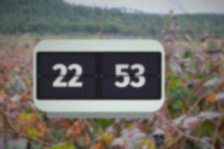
22:53
